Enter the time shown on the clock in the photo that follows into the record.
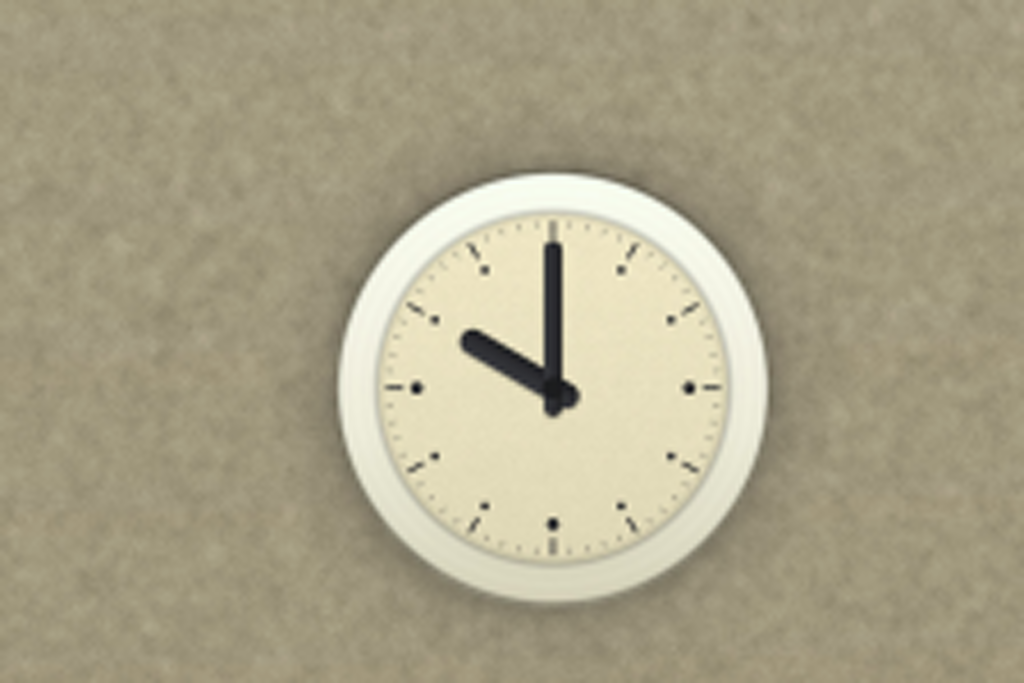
10:00
